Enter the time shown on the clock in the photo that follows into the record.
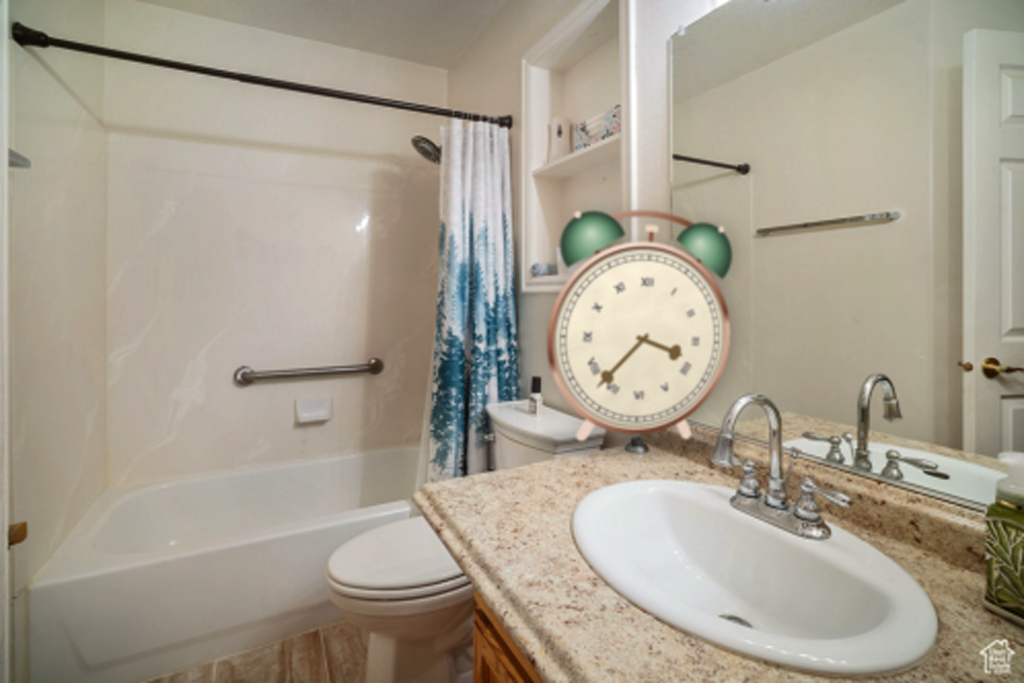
3:37
